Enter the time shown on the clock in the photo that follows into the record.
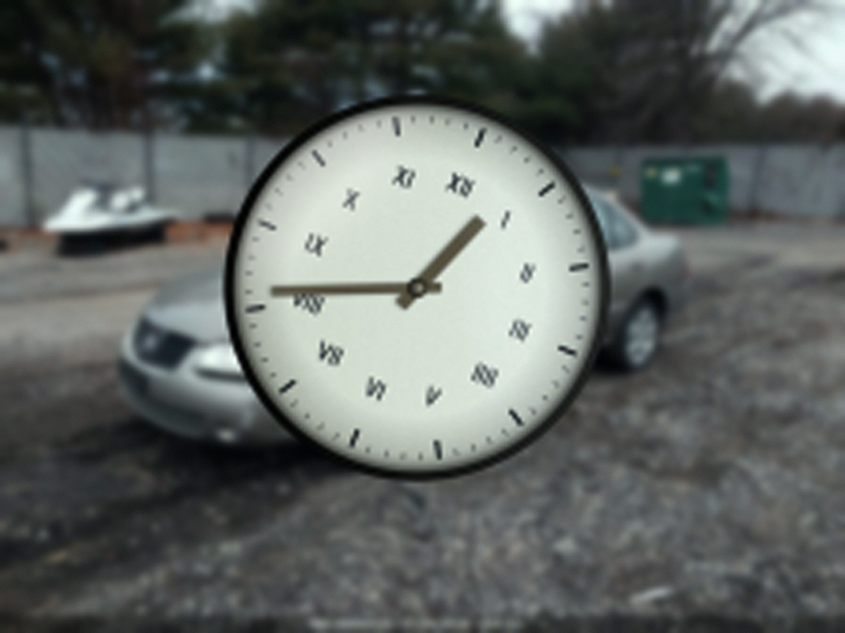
12:41
